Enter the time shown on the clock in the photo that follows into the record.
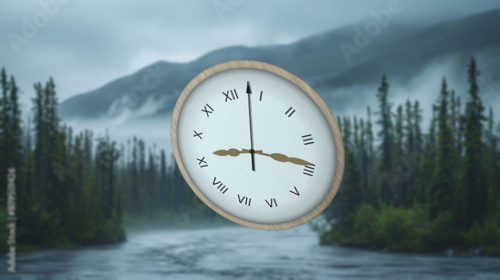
9:19:03
